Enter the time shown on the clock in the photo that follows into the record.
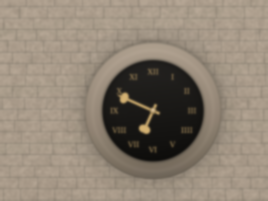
6:49
